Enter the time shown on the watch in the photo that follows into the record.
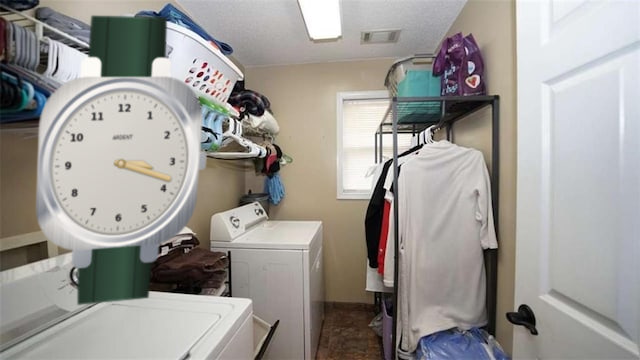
3:18
